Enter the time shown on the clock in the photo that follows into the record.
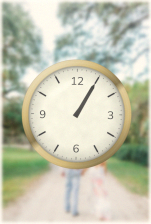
1:05
